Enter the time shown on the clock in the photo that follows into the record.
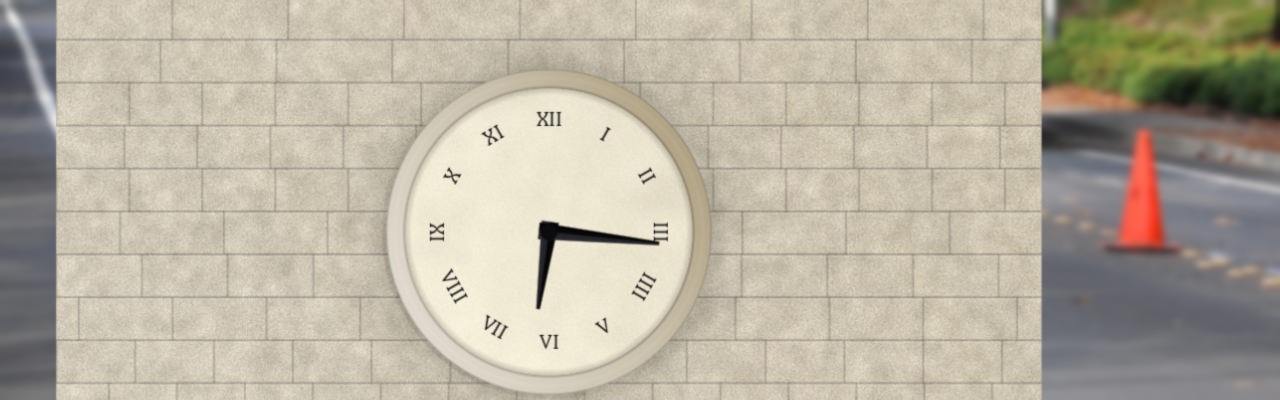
6:16
